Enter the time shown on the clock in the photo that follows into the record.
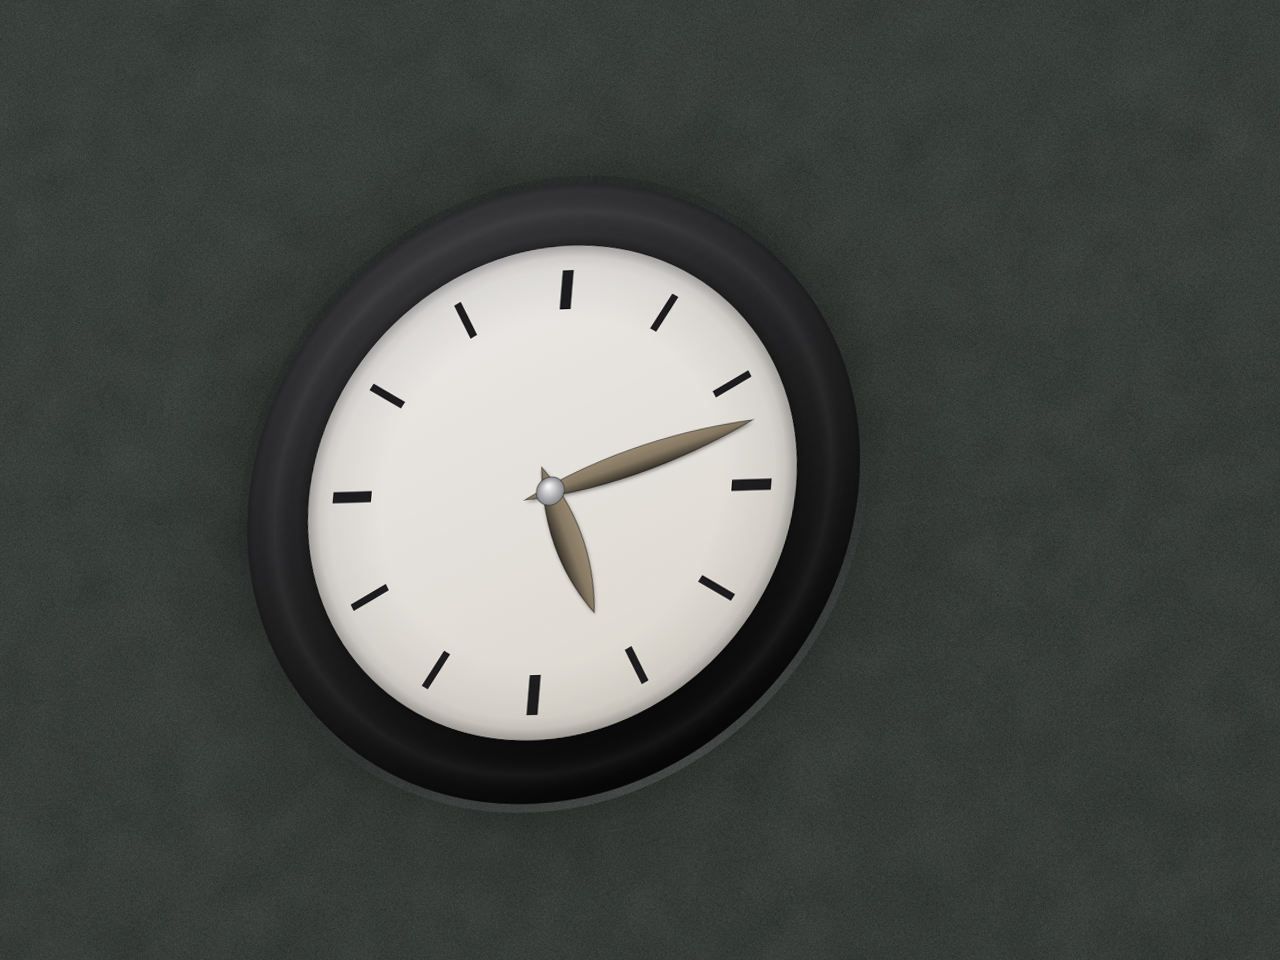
5:12
